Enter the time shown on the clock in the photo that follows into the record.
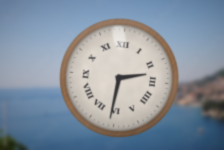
2:31
